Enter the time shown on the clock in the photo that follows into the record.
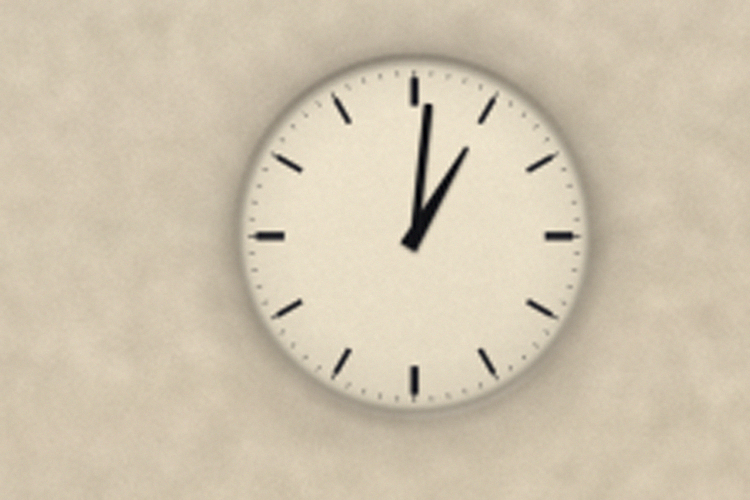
1:01
